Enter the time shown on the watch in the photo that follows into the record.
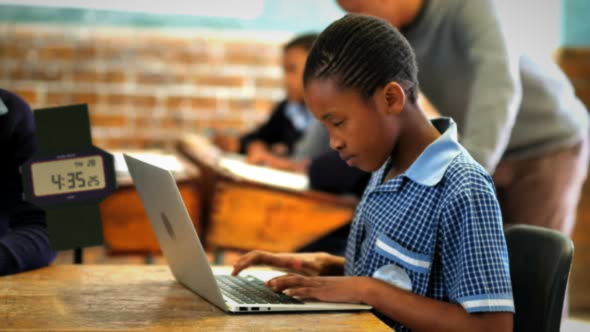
4:35
